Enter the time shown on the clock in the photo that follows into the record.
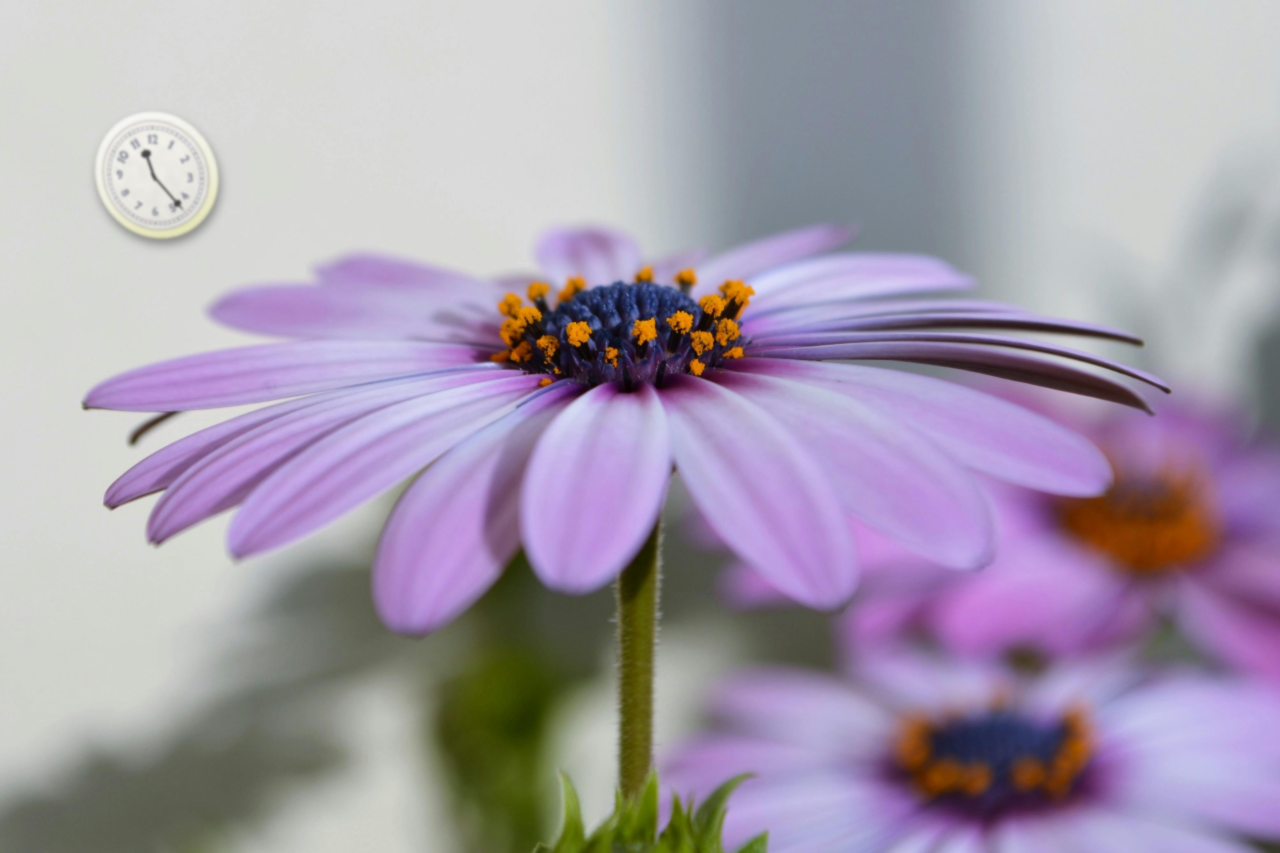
11:23
